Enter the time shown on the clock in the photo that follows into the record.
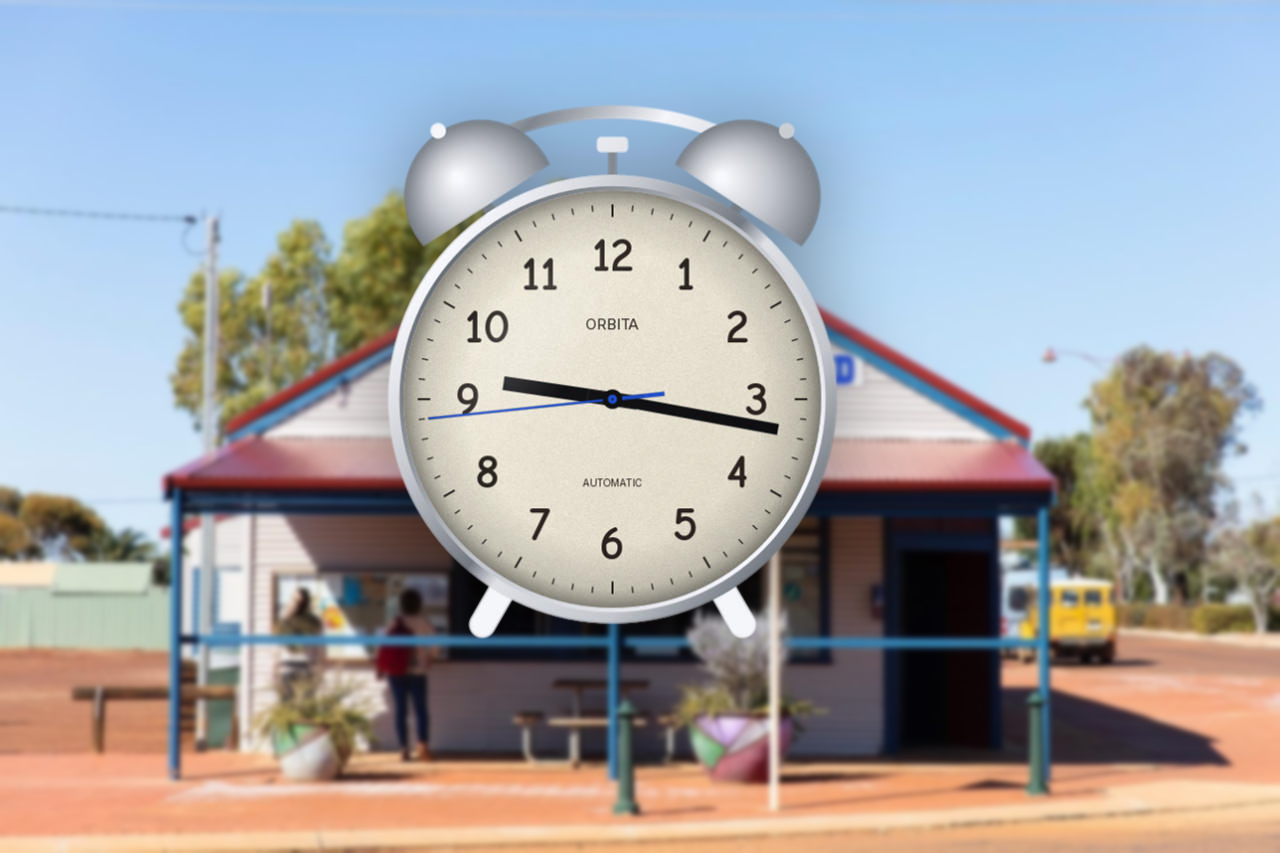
9:16:44
